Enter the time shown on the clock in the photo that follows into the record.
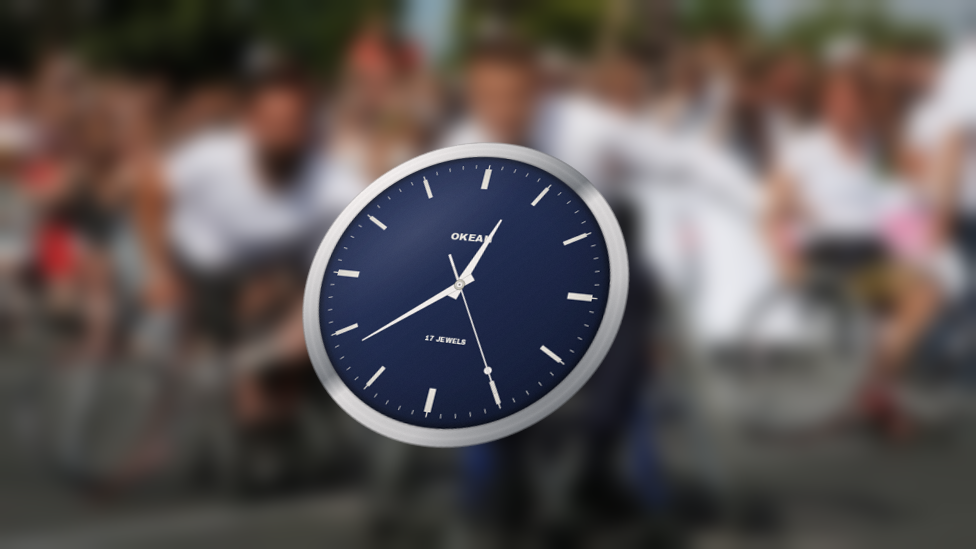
12:38:25
